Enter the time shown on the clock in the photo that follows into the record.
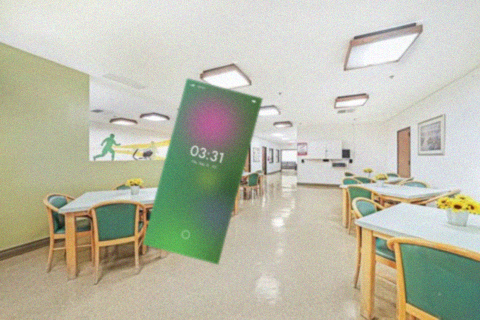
3:31
